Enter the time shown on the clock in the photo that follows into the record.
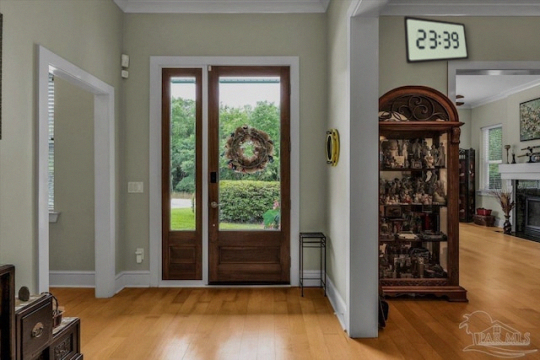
23:39
